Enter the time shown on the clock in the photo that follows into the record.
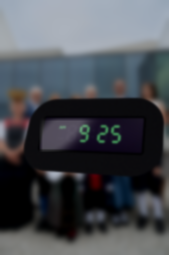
9:25
